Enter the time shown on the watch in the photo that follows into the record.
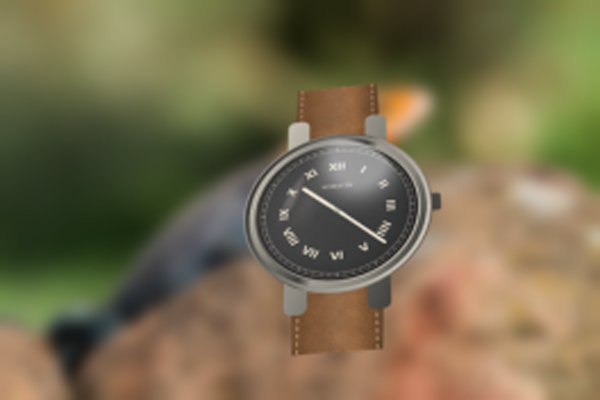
10:22
